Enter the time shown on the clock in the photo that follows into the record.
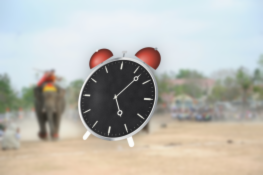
5:07
